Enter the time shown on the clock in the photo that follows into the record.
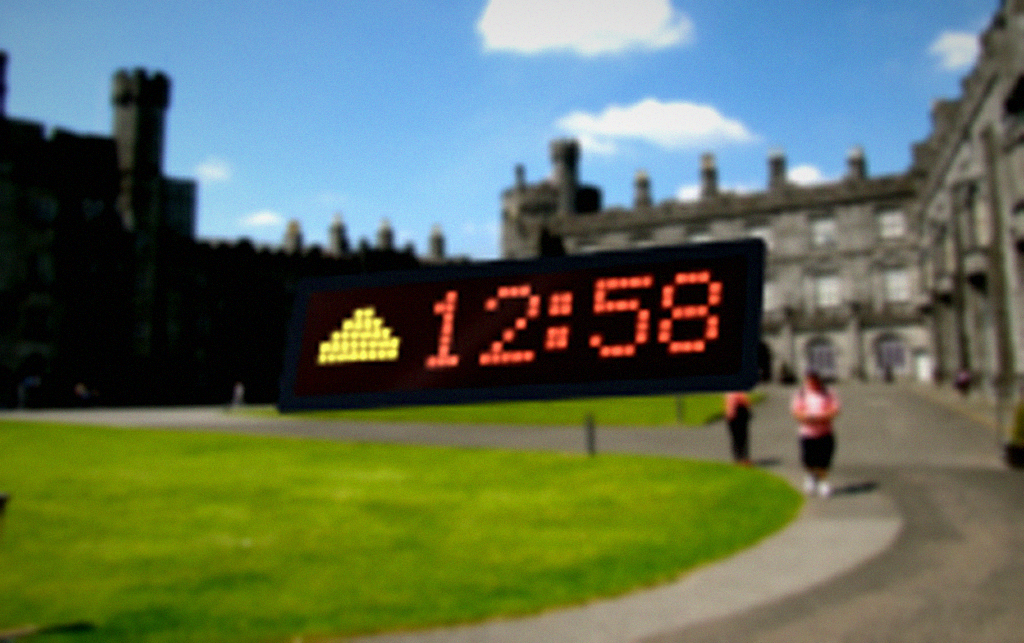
12:58
